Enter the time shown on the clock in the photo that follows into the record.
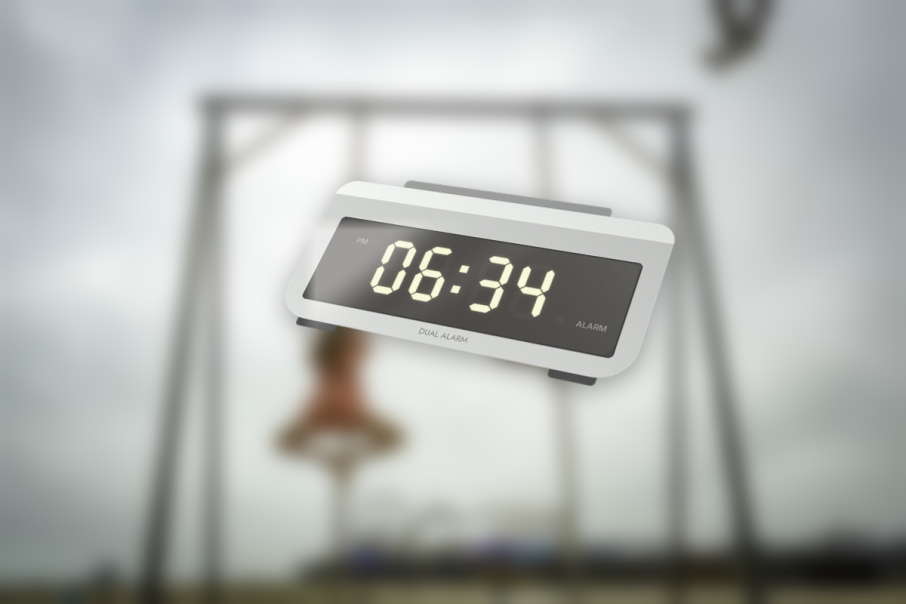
6:34
